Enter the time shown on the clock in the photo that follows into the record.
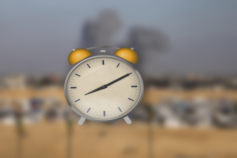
8:10
